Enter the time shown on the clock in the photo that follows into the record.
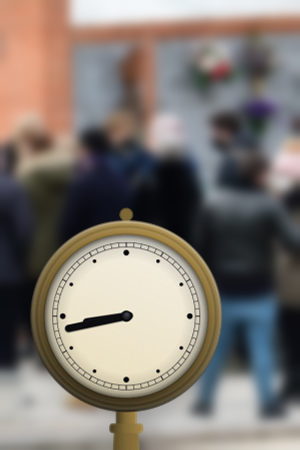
8:43
